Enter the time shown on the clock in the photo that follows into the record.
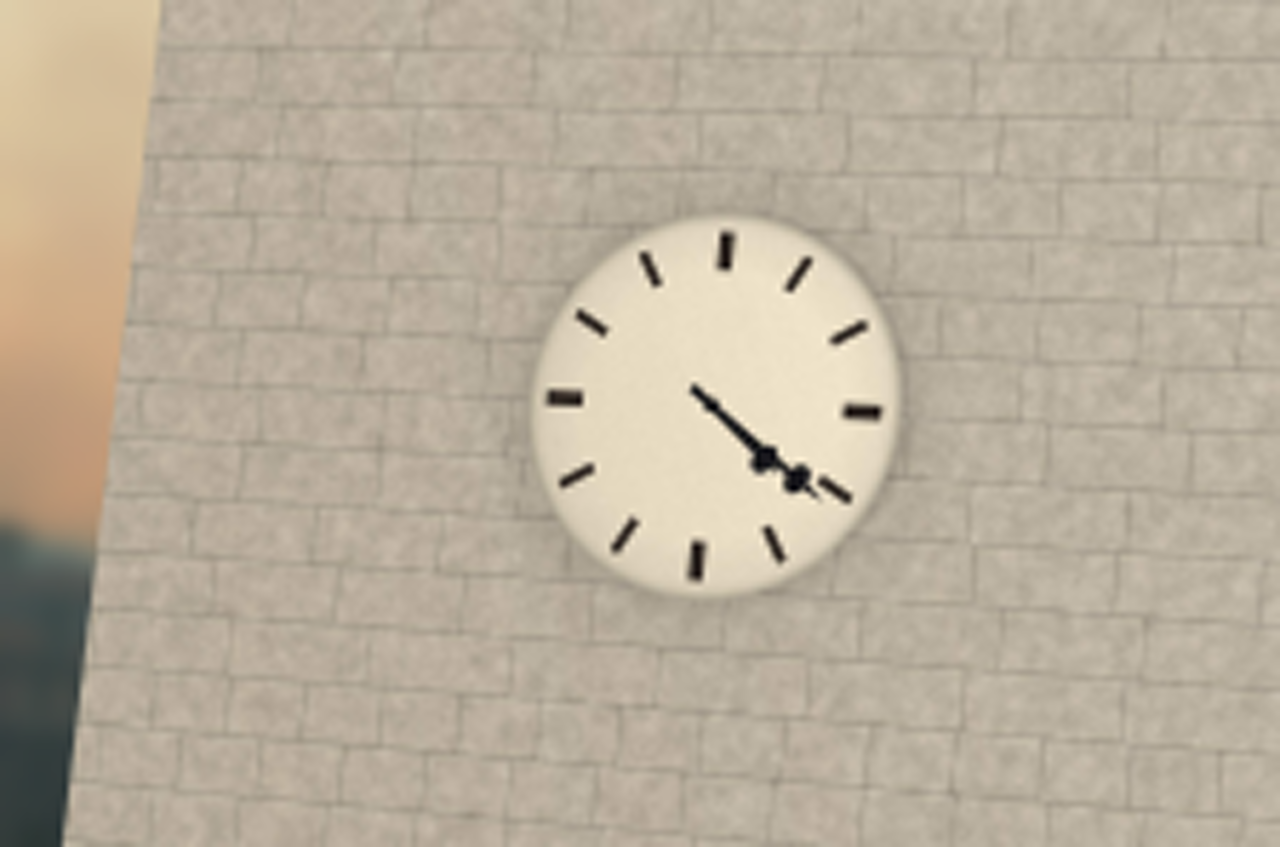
4:21
